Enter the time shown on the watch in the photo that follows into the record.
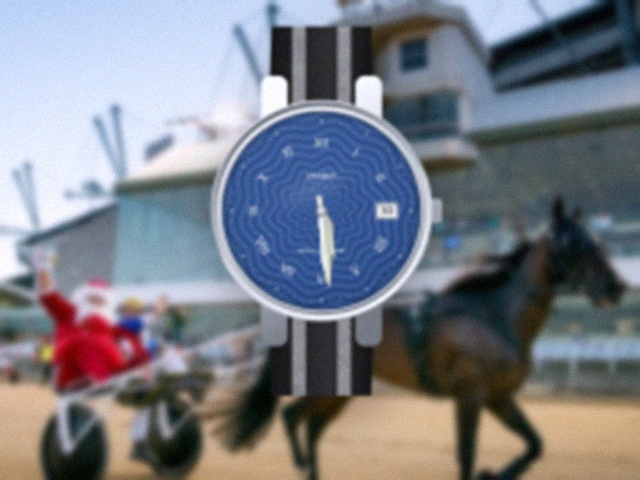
5:29
